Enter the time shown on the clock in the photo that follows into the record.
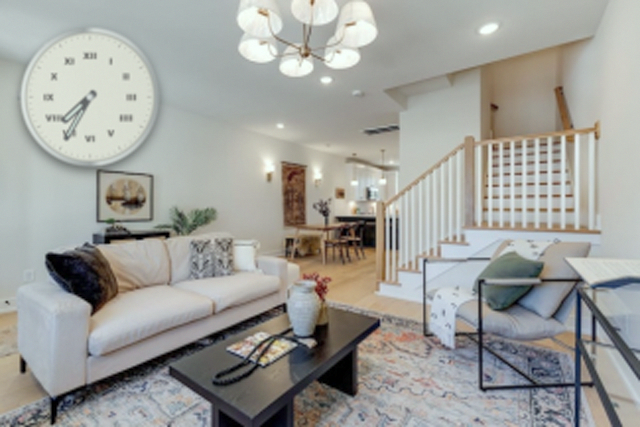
7:35
